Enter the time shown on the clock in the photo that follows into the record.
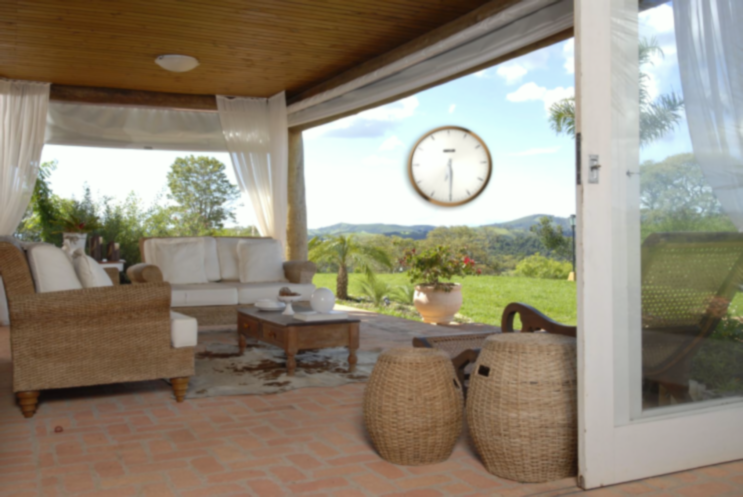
6:30
